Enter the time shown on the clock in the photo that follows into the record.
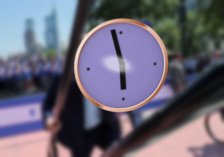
5:58
